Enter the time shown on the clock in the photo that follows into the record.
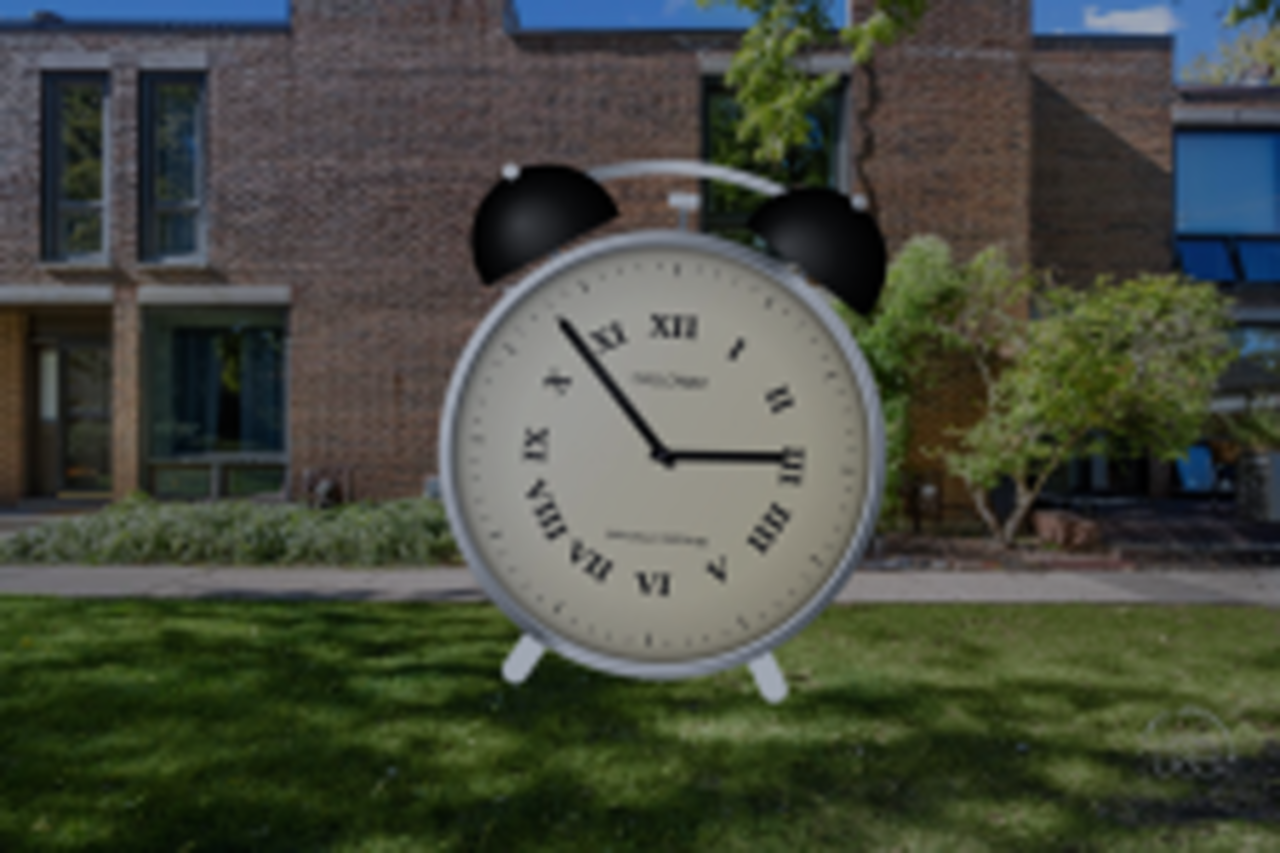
2:53
